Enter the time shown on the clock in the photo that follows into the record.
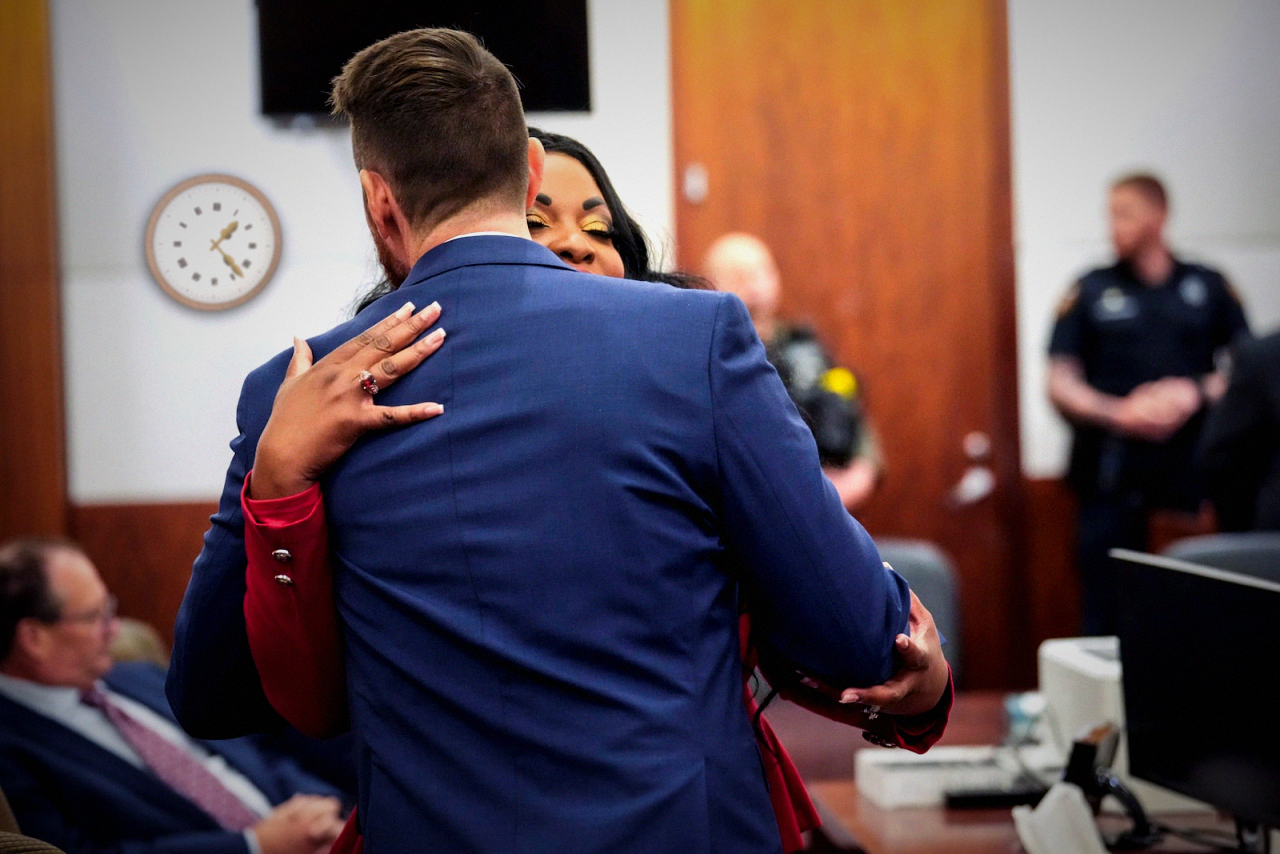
1:23
